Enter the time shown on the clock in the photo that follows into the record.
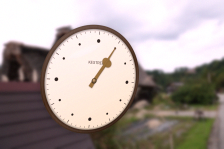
1:05
